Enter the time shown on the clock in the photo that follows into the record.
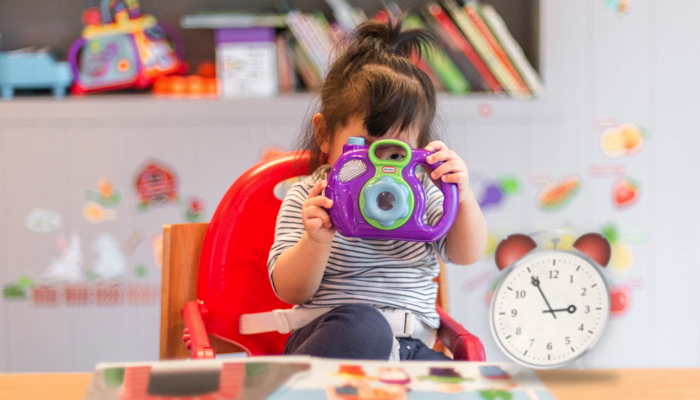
2:55
